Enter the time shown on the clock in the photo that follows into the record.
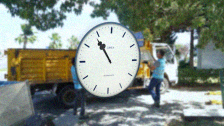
10:54
